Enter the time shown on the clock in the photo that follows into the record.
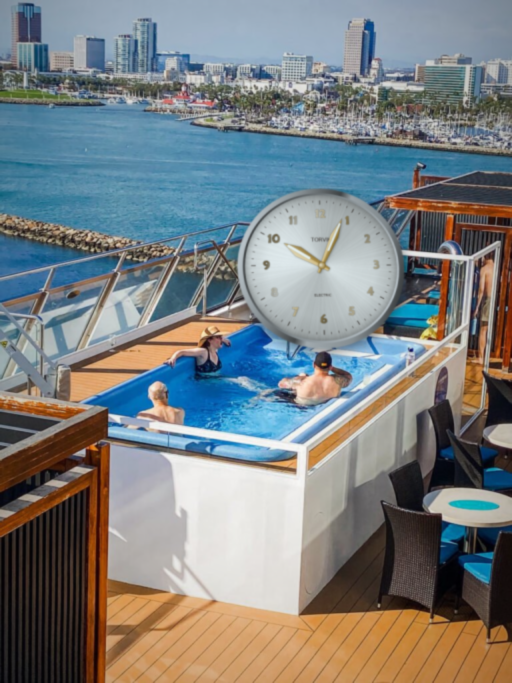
10:04
